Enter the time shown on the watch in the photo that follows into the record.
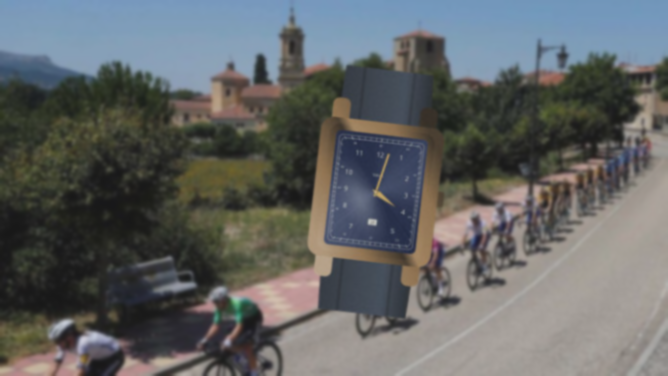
4:02
